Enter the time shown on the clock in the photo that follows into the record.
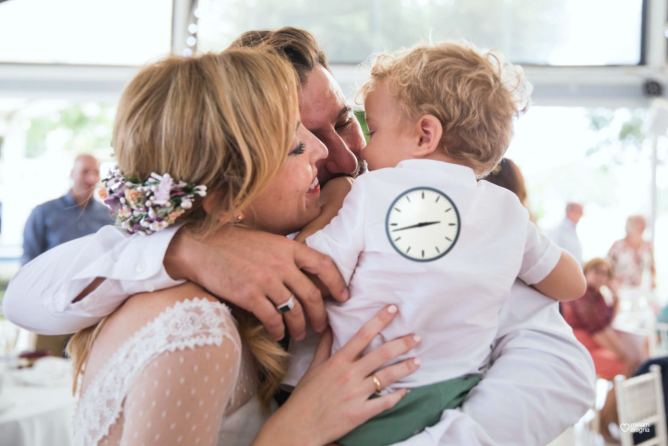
2:43
